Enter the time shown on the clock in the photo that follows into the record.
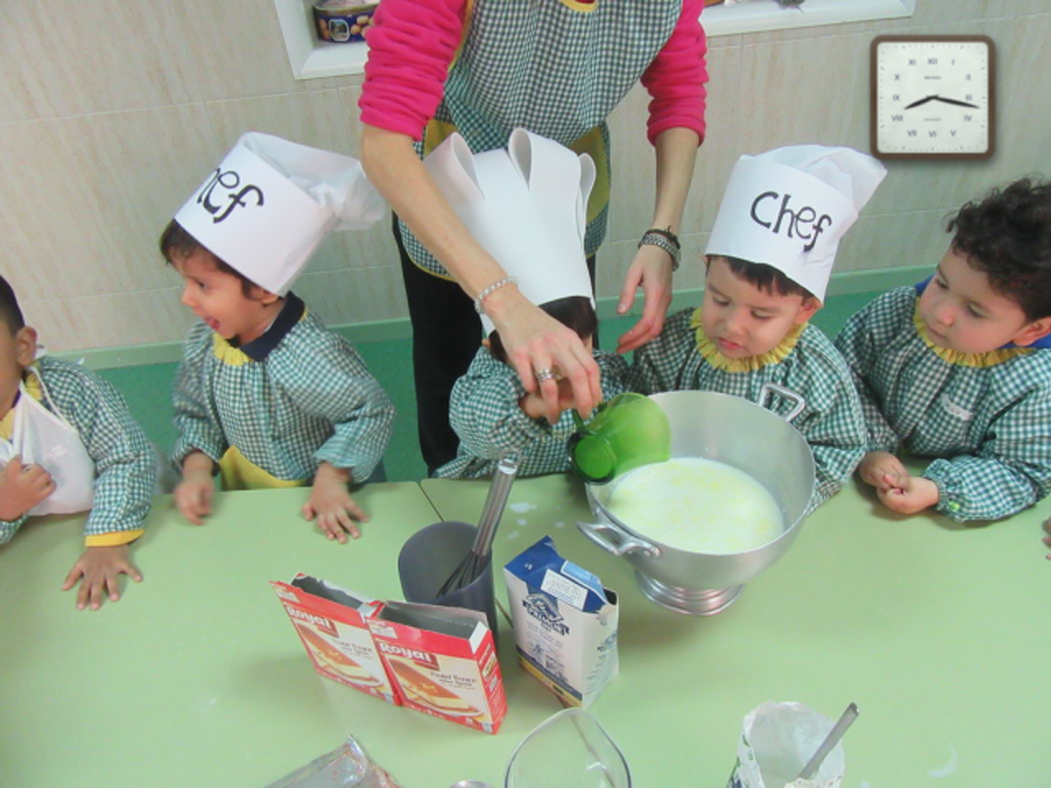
8:17
